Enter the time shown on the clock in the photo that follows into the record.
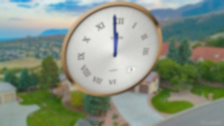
11:59
